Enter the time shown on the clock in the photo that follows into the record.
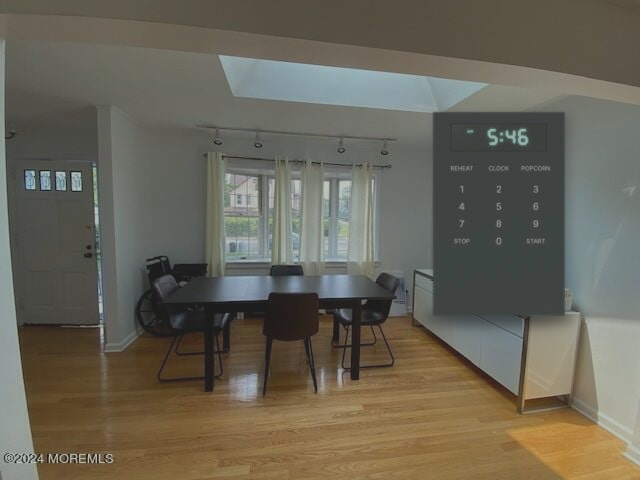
5:46
